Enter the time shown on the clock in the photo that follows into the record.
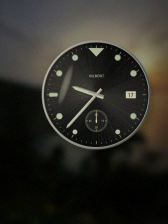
9:37
